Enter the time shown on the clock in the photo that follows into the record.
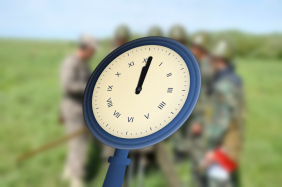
12:01
